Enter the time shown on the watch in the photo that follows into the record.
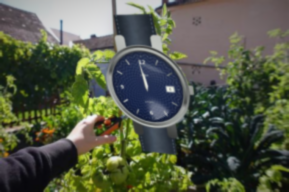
11:59
